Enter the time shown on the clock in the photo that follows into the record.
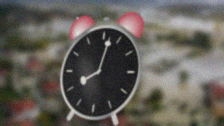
8:02
